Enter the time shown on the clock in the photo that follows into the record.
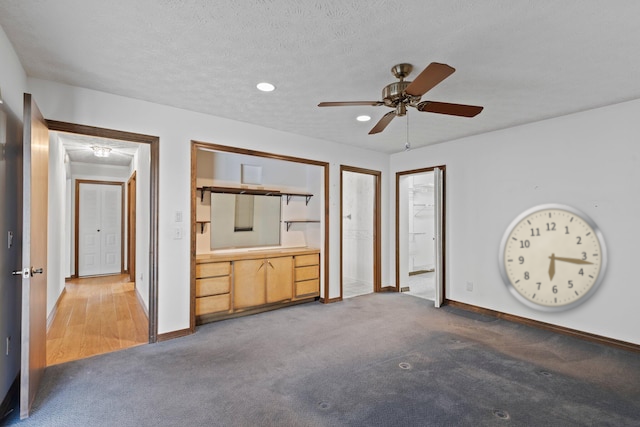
6:17
